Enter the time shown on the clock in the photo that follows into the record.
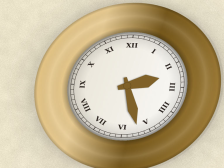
2:27
